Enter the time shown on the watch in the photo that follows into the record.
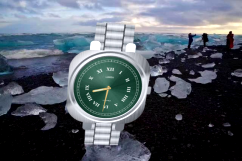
8:31
